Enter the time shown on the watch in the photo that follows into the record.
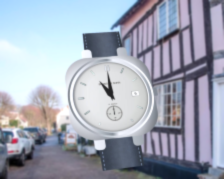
11:00
